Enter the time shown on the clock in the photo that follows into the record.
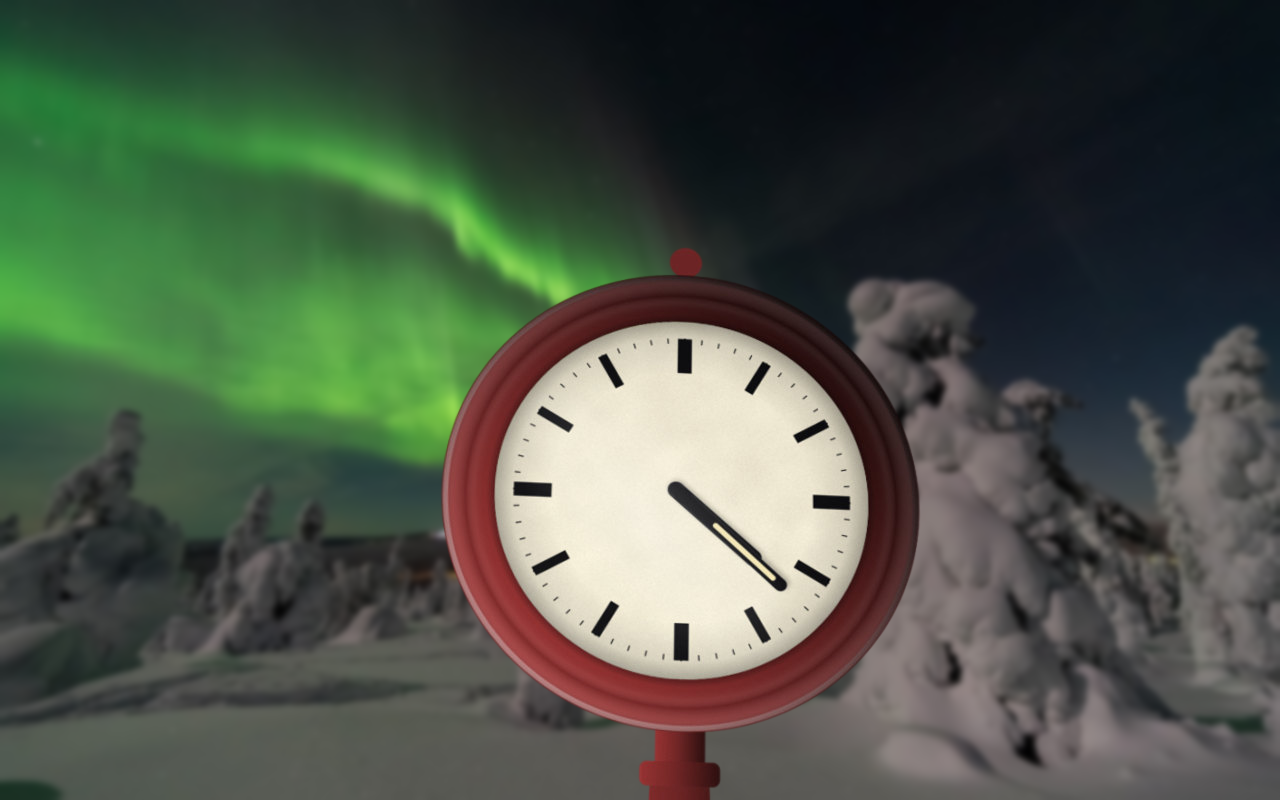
4:22
